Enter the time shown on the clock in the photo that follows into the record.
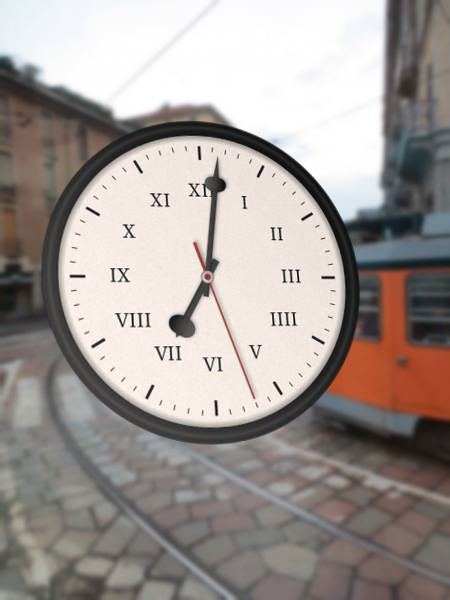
7:01:27
